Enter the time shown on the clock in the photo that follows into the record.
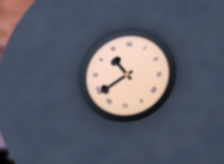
10:39
